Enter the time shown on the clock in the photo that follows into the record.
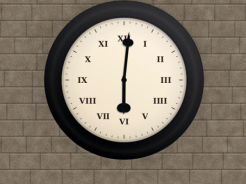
6:01
